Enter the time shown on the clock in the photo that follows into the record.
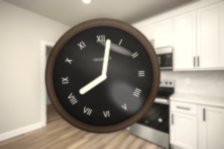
8:02
